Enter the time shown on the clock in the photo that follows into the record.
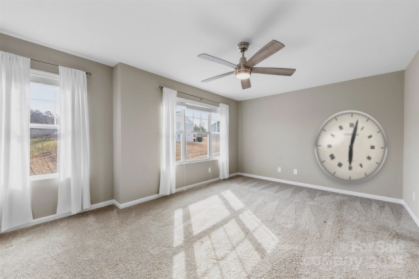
6:02
